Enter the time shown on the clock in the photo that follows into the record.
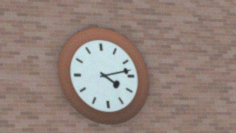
4:13
